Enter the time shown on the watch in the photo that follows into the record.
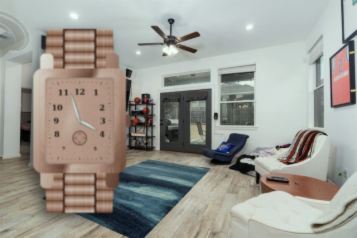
3:57
